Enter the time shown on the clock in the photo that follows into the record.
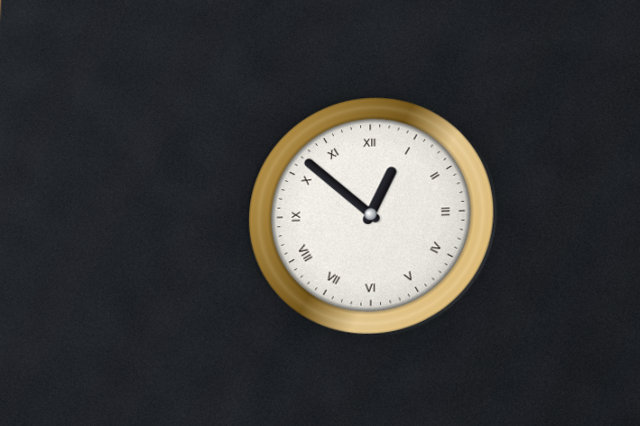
12:52
